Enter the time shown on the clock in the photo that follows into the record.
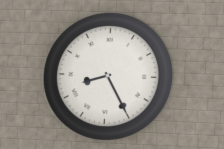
8:25
